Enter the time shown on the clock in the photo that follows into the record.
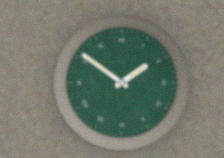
1:51
